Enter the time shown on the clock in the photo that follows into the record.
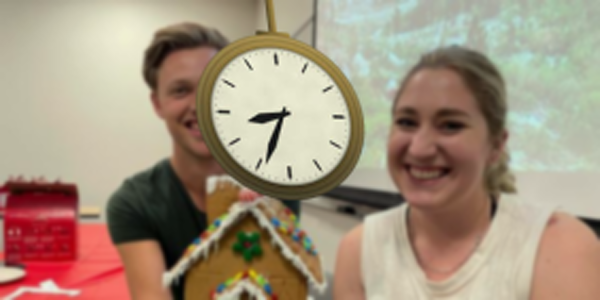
8:34
